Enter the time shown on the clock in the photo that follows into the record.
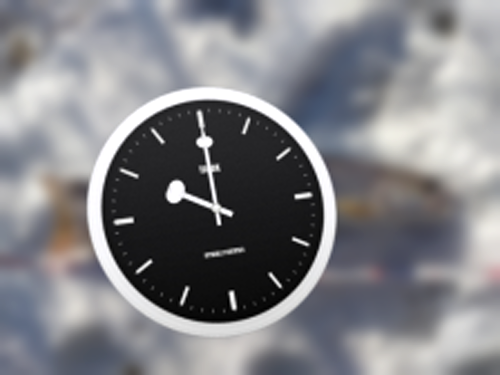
10:00
